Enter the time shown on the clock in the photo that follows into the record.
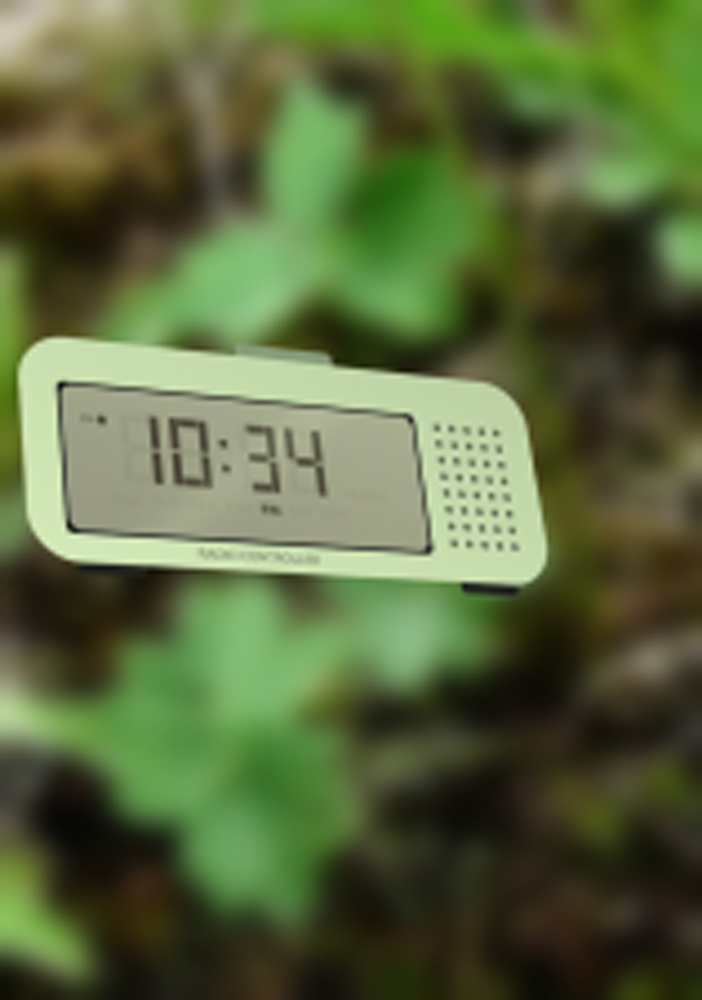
10:34
